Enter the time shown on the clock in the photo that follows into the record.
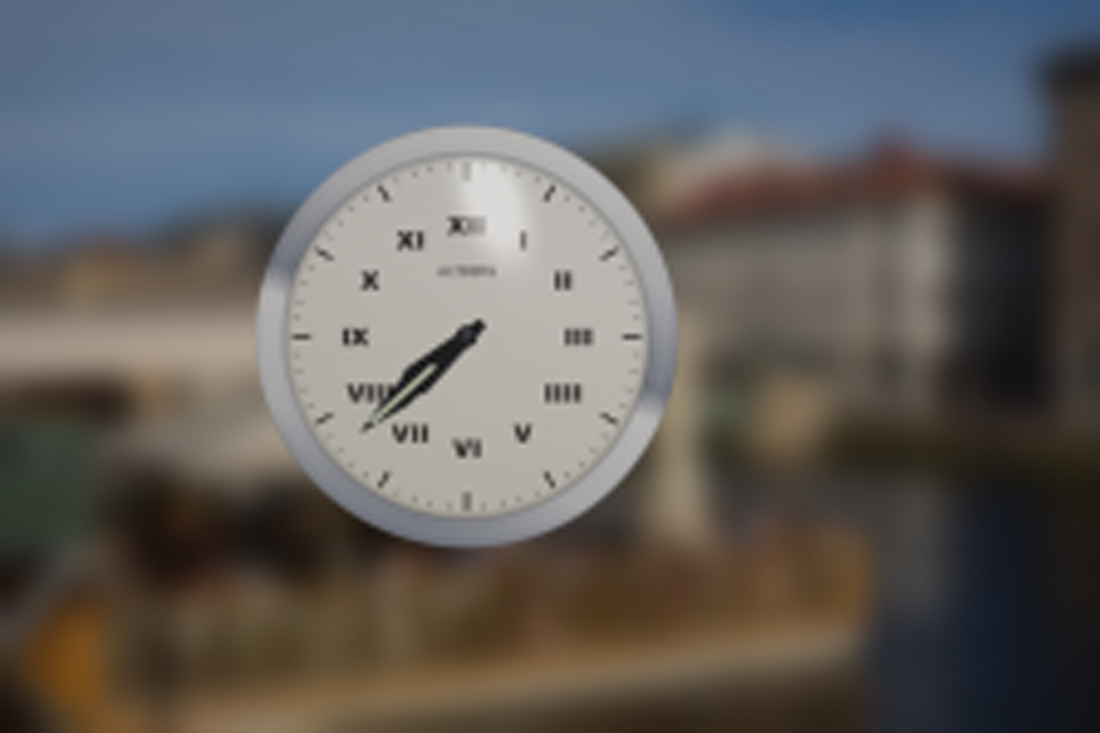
7:38
